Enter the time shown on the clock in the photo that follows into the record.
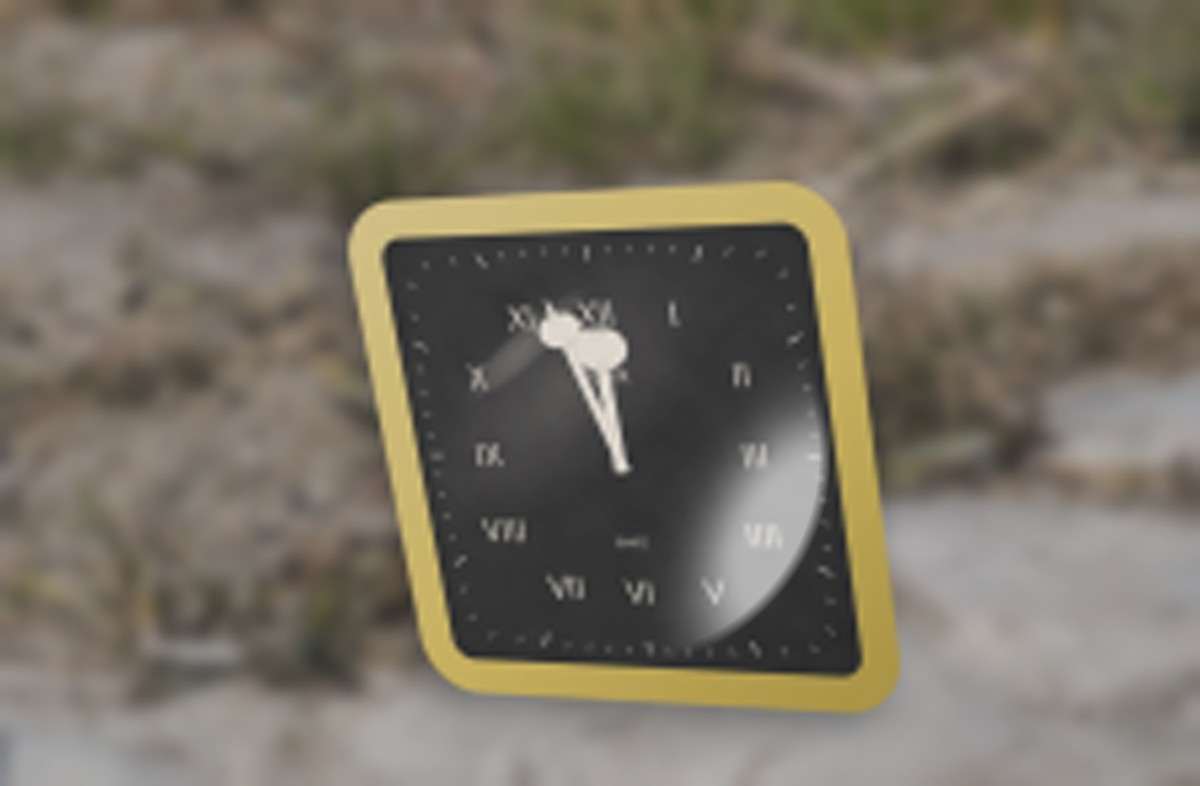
11:57
